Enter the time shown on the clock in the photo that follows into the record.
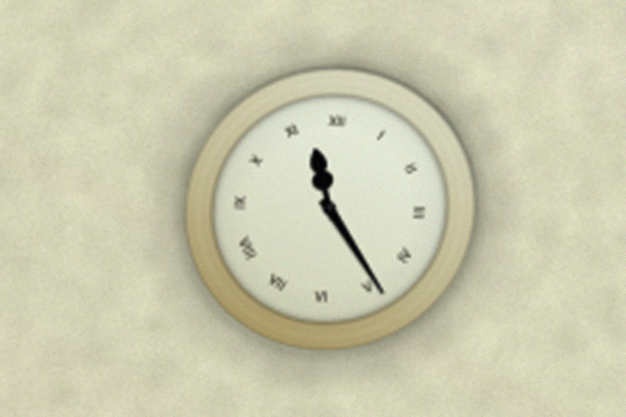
11:24
